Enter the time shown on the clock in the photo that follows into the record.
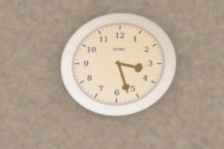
3:27
